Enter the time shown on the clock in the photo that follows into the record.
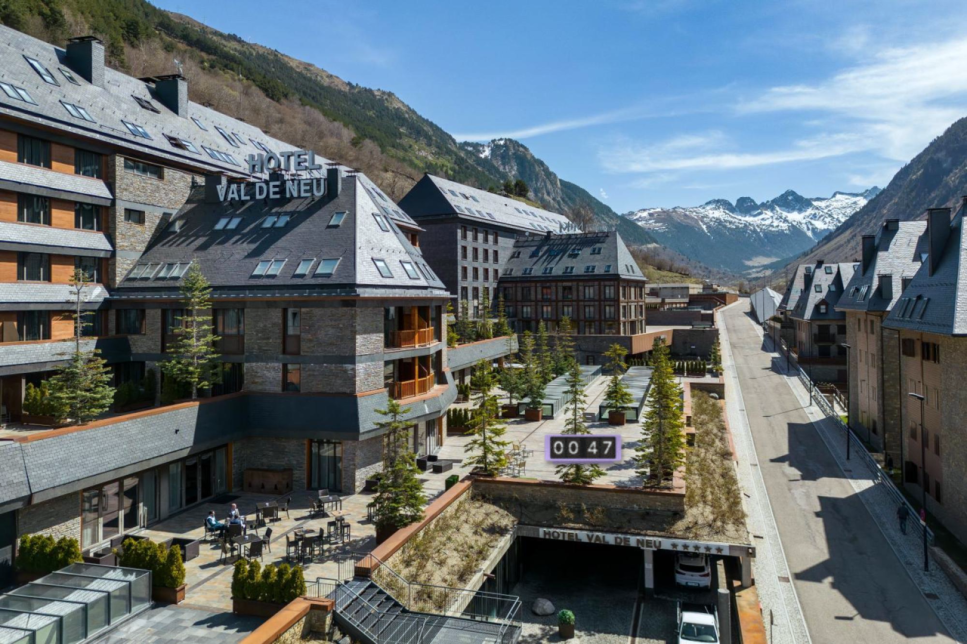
0:47
